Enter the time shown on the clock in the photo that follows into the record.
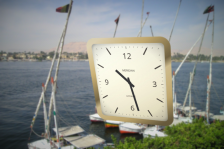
10:28
